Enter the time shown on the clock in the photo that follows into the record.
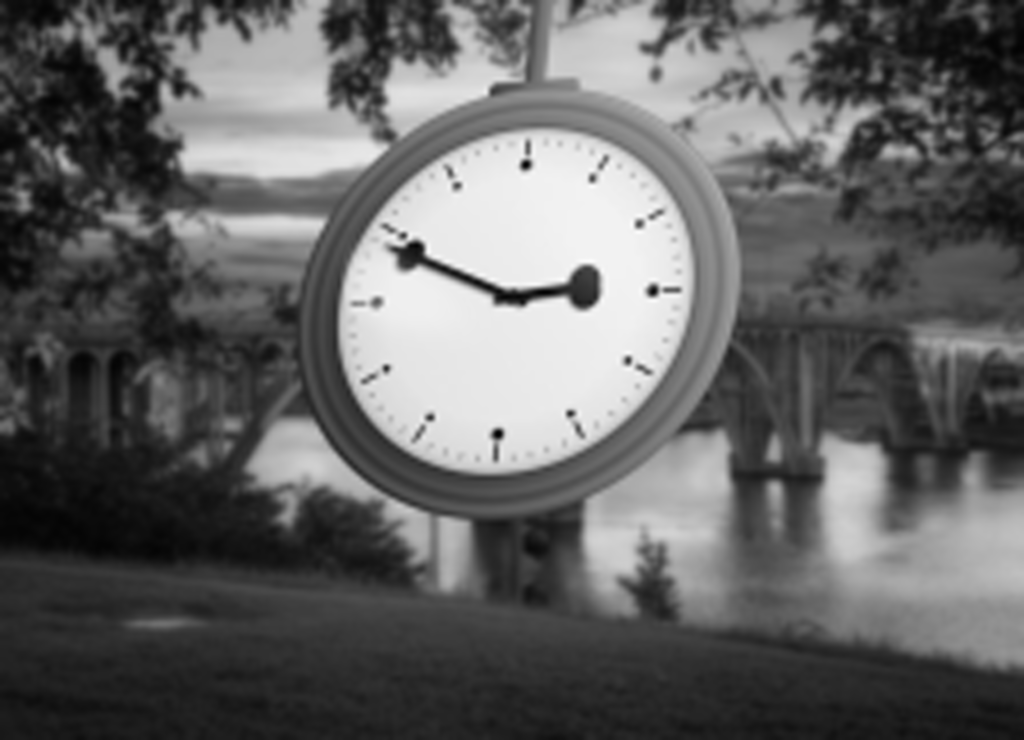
2:49
